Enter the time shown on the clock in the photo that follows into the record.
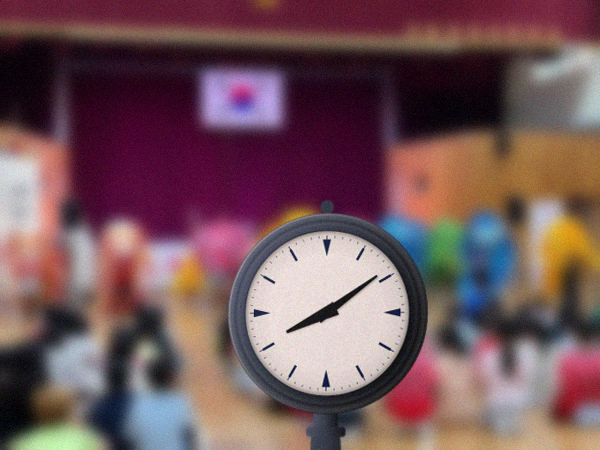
8:09
